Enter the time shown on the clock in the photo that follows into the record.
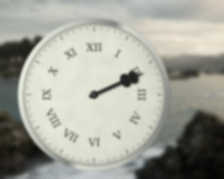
2:11
